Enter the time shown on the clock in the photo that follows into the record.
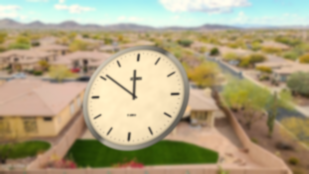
11:51
